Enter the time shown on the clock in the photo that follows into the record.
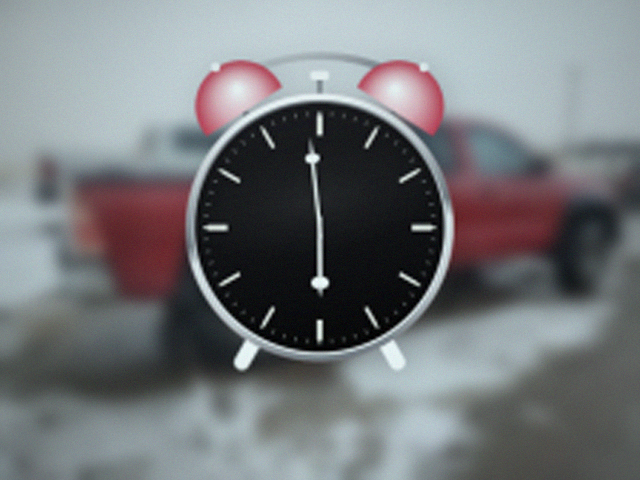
5:59
